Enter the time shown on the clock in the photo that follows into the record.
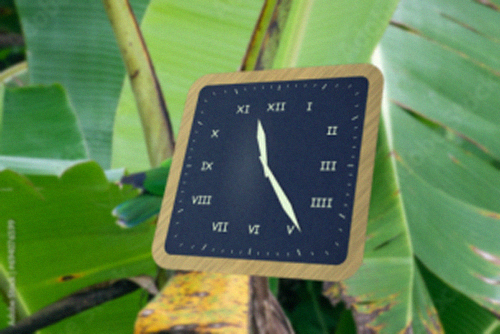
11:24
